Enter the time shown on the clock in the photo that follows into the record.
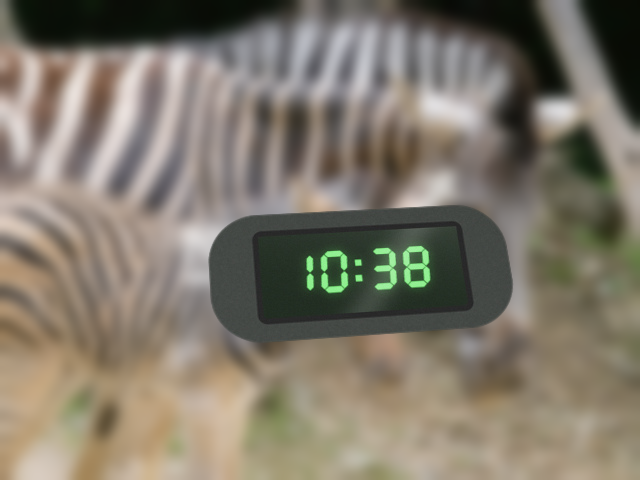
10:38
